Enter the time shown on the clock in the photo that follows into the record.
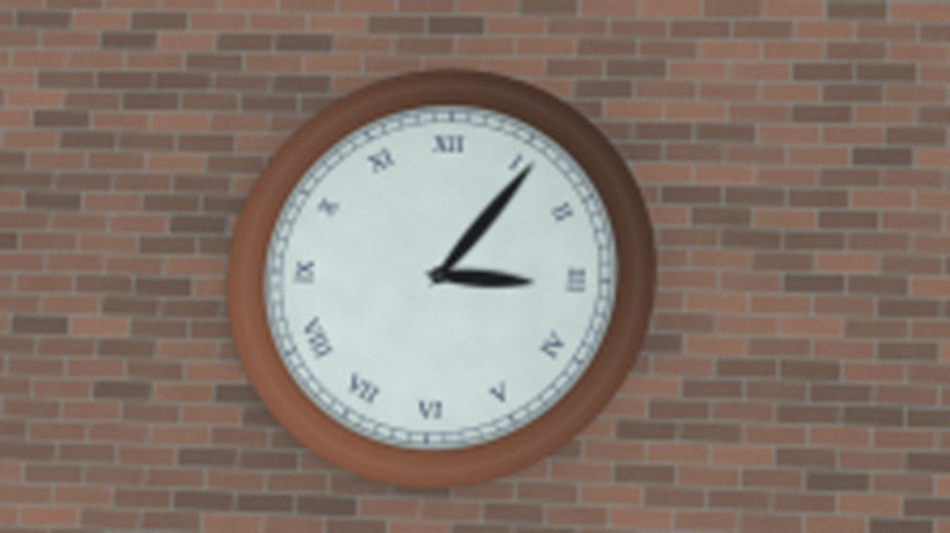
3:06
